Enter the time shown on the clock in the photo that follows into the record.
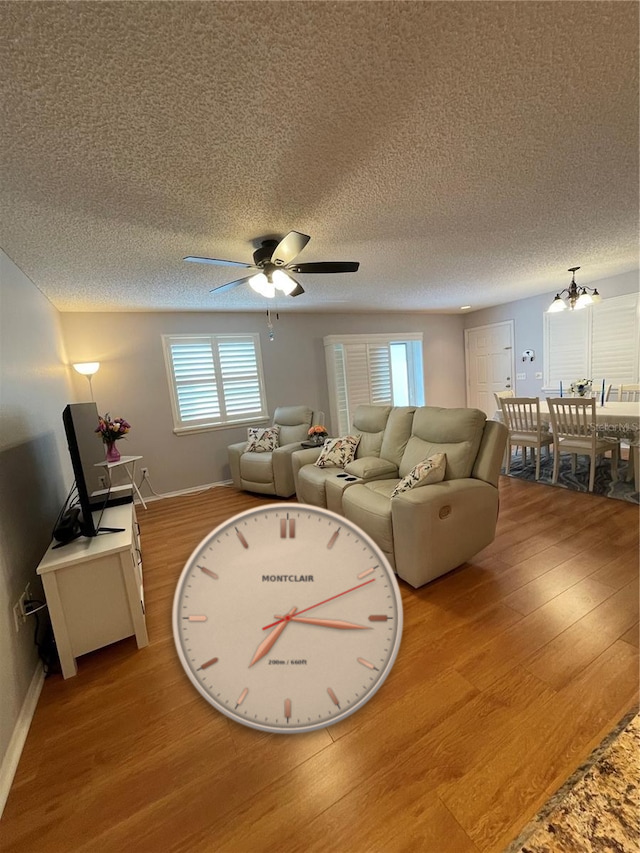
7:16:11
